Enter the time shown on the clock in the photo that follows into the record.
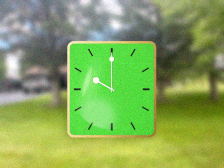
10:00
